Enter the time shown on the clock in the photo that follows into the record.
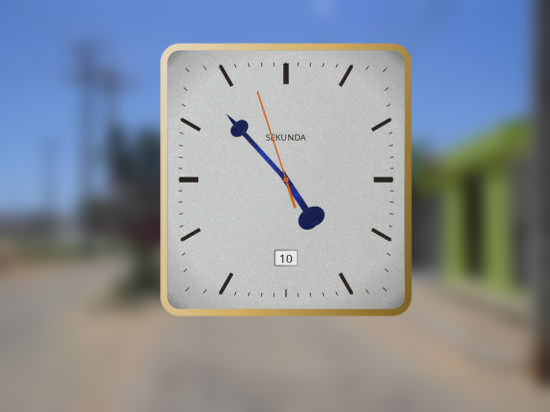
4:52:57
